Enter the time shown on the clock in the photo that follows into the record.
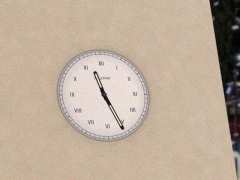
11:26
